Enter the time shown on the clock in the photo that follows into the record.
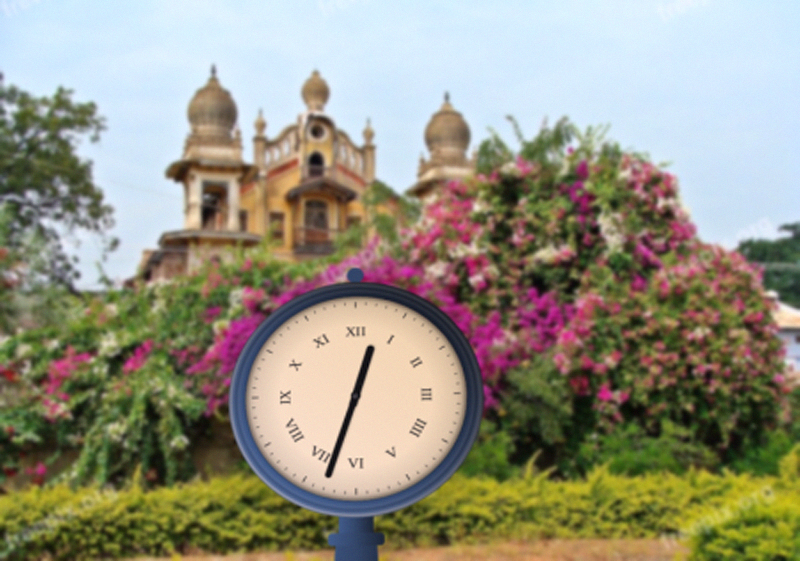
12:33
